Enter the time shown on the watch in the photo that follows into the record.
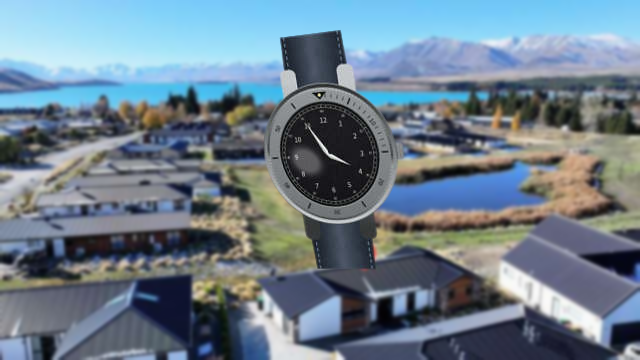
3:55
